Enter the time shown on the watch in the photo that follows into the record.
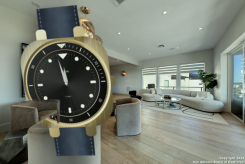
11:58
